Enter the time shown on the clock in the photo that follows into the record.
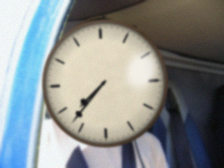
7:37
